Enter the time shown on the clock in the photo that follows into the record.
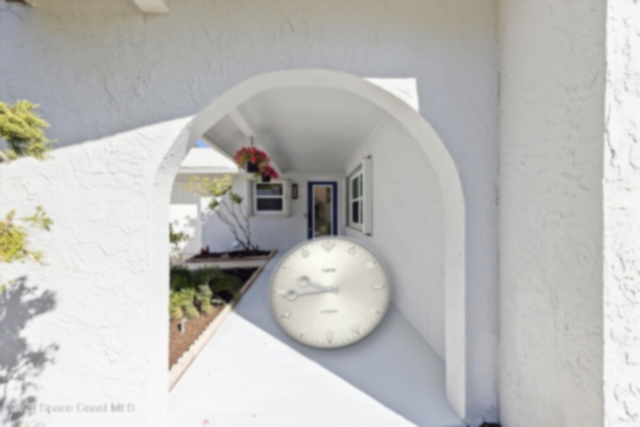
9:44
